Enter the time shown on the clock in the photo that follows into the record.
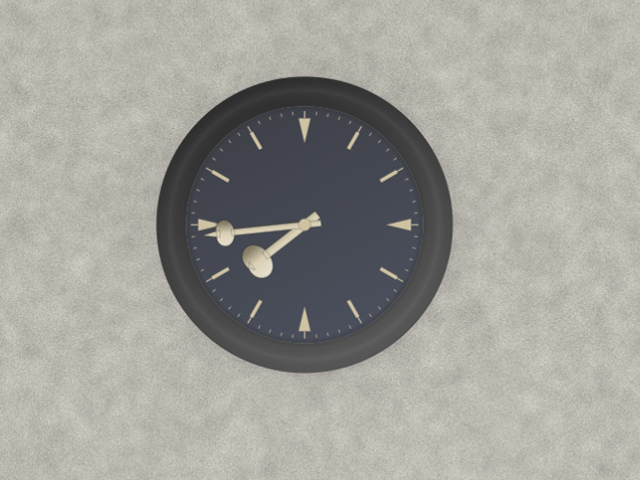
7:44
